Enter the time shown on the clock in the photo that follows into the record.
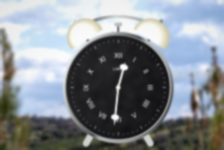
12:31
